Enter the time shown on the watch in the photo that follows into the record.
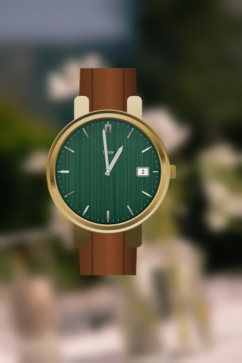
12:59
